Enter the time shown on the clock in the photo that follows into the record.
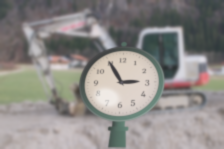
2:55
